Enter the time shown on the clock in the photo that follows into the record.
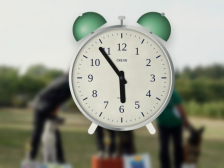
5:54
